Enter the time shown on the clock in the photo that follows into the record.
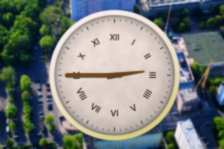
2:45
